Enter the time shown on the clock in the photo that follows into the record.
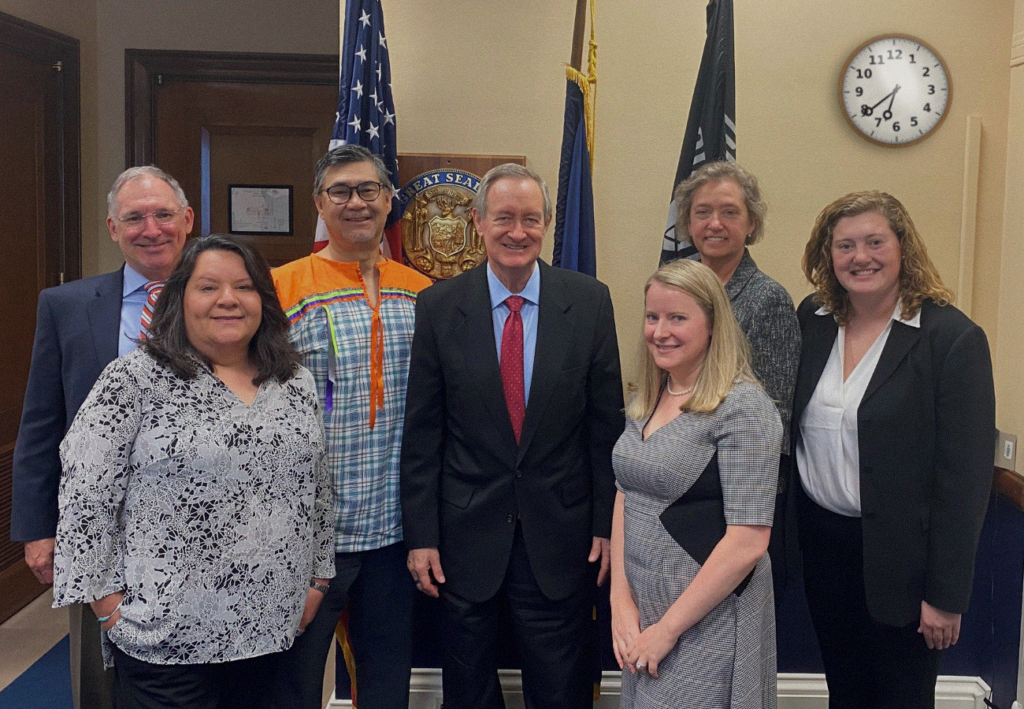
6:39
